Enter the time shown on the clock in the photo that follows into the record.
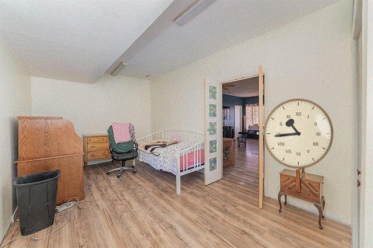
10:44
